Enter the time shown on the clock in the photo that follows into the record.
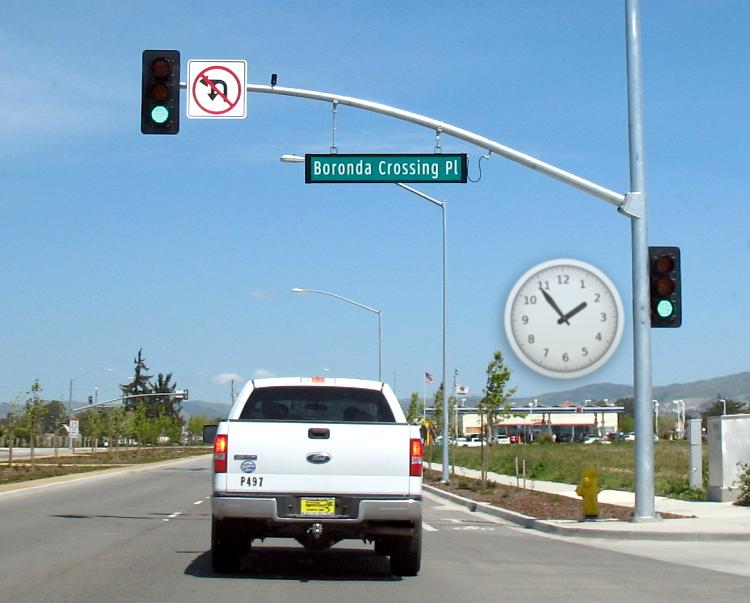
1:54
